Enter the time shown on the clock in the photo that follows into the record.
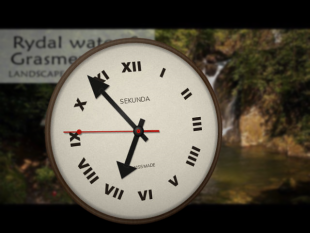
6:53:46
